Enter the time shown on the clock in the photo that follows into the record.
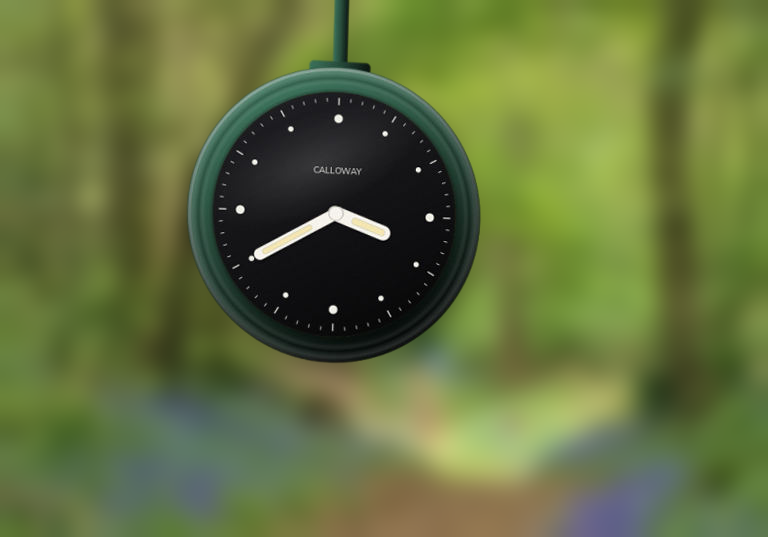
3:40
